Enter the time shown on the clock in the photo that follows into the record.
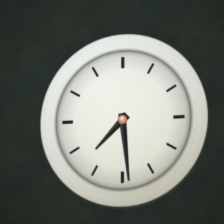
7:29
